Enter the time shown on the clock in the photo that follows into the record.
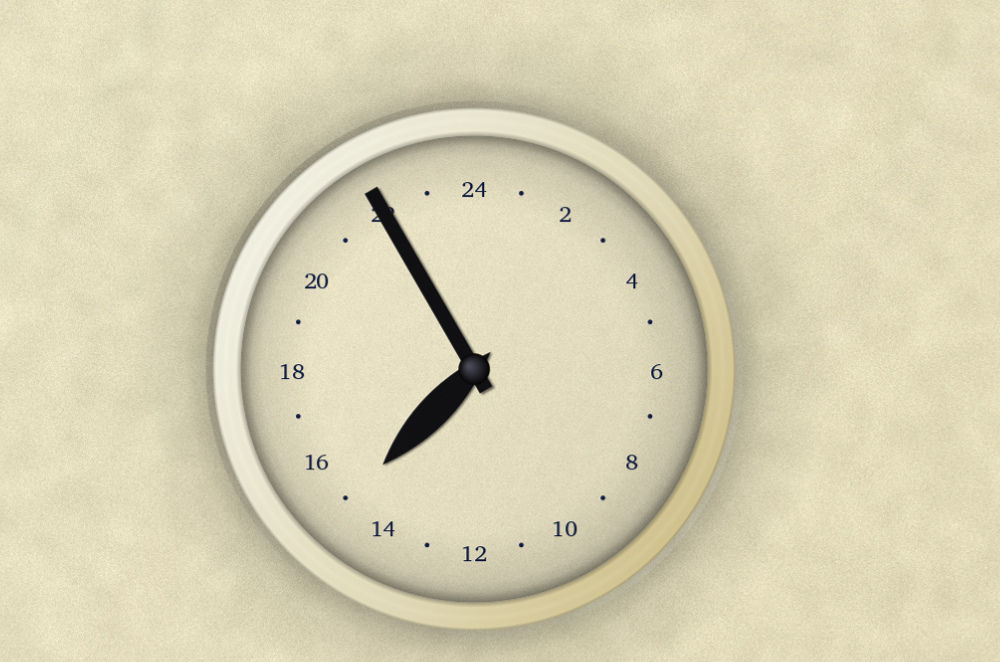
14:55
